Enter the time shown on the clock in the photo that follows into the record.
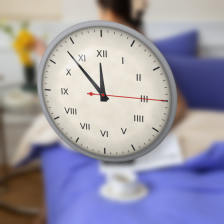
11:53:15
